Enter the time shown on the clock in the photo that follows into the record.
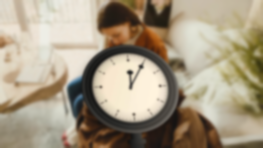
12:05
